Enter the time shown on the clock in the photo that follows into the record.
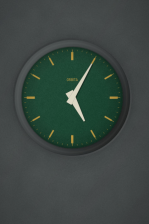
5:05
